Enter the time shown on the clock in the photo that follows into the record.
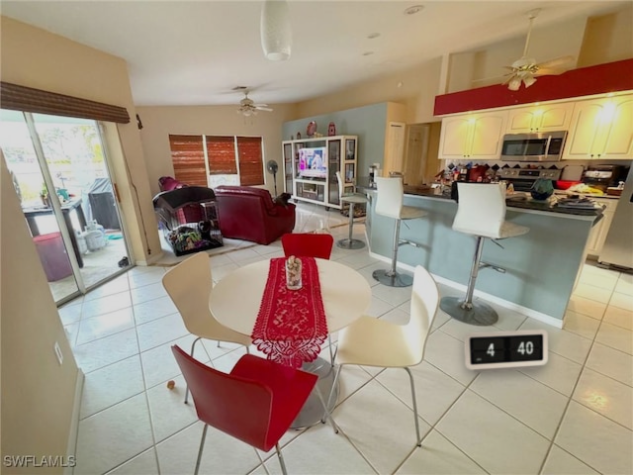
4:40
